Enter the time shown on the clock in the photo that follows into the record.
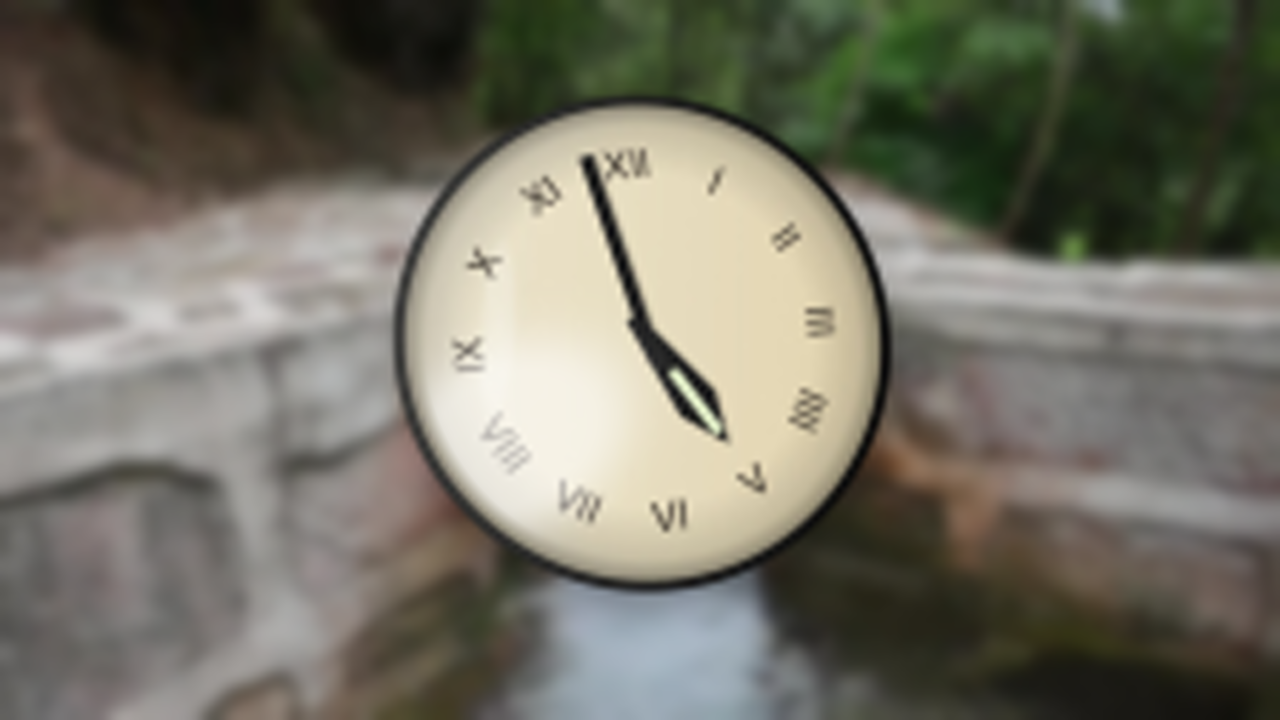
4:58
